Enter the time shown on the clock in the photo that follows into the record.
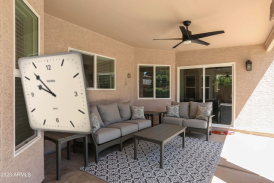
9:53
